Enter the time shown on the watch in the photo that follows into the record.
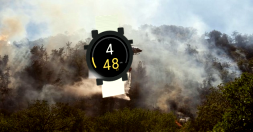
4:48
